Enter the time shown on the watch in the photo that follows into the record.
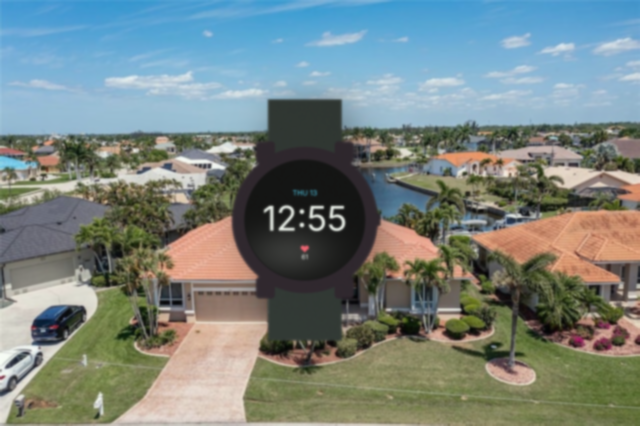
12:55
